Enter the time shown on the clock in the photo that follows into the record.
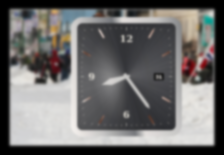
8:24
